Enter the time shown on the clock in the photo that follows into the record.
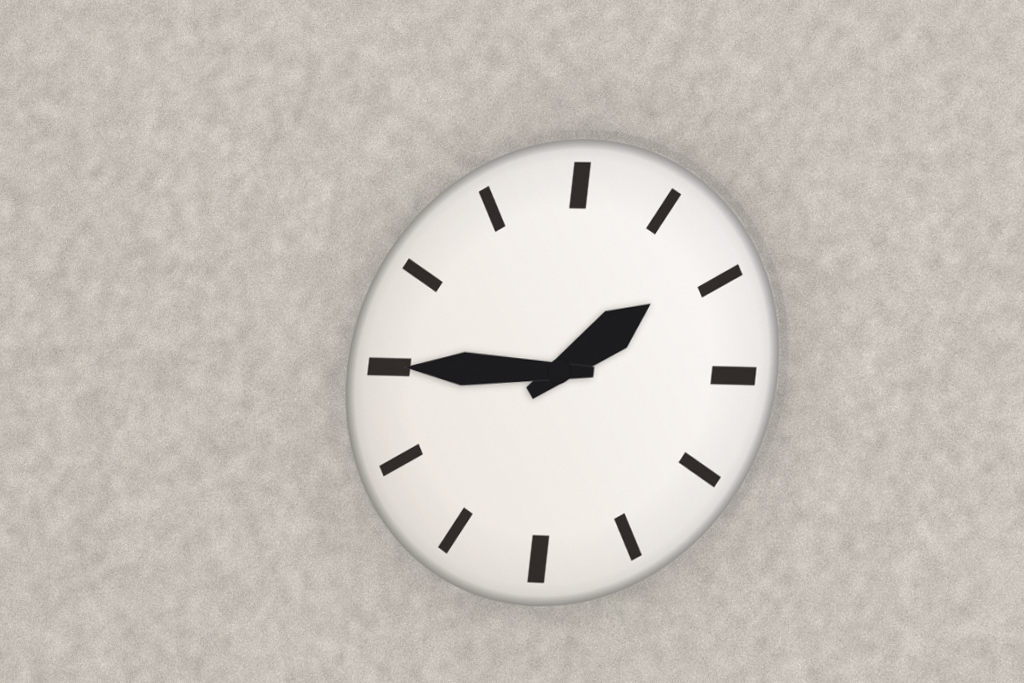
1:45
